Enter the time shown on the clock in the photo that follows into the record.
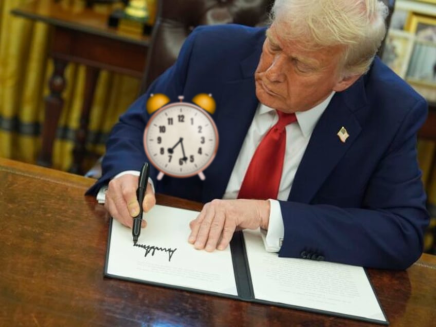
7:28
